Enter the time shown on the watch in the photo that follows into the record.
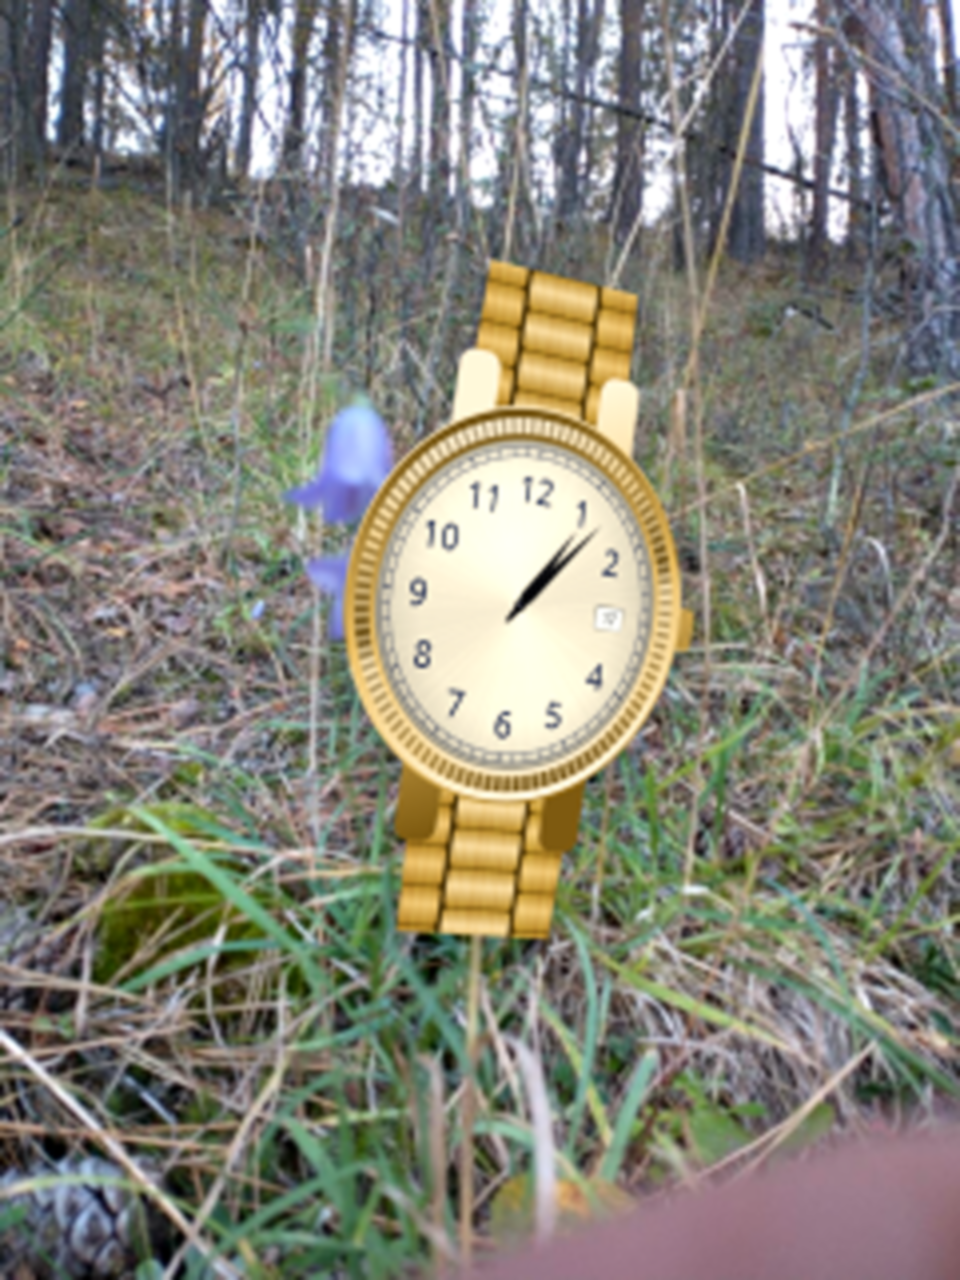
1:07
